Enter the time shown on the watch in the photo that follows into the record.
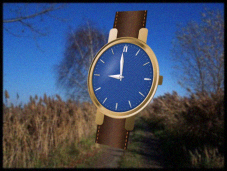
8:59
